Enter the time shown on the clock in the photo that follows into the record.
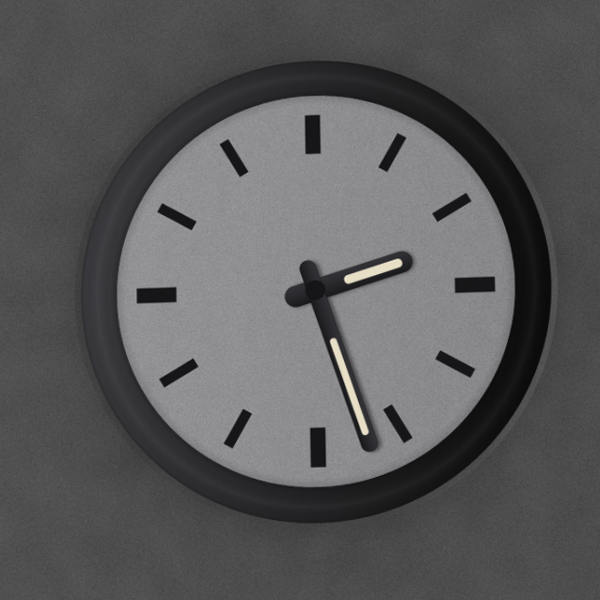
2:27
